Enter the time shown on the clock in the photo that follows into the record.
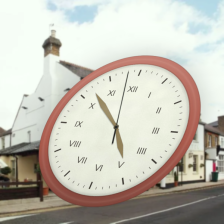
4:51:58
